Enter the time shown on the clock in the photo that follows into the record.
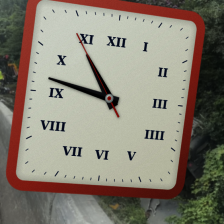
10:46:54
